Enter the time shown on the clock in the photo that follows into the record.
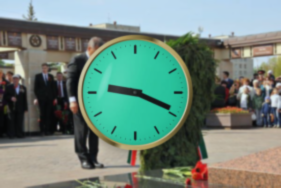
9:19
